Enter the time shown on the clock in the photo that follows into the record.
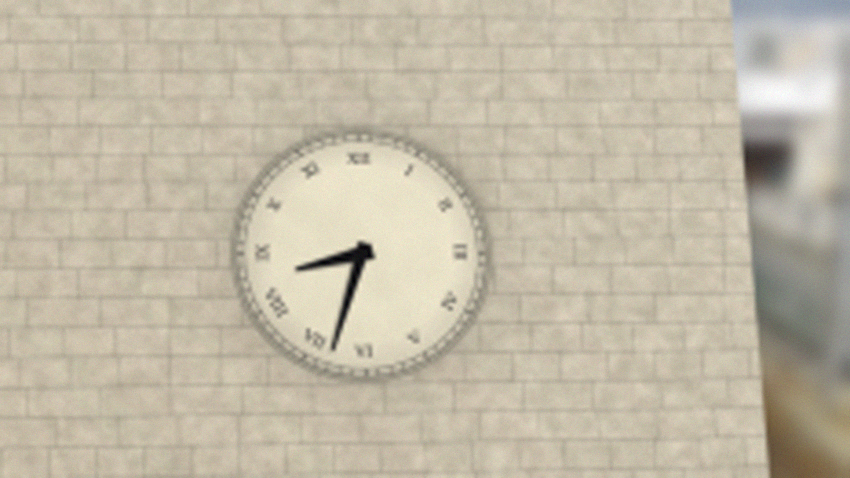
8:33
